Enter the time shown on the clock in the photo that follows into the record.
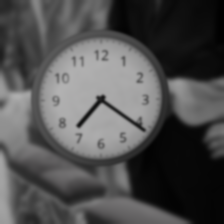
7:21
